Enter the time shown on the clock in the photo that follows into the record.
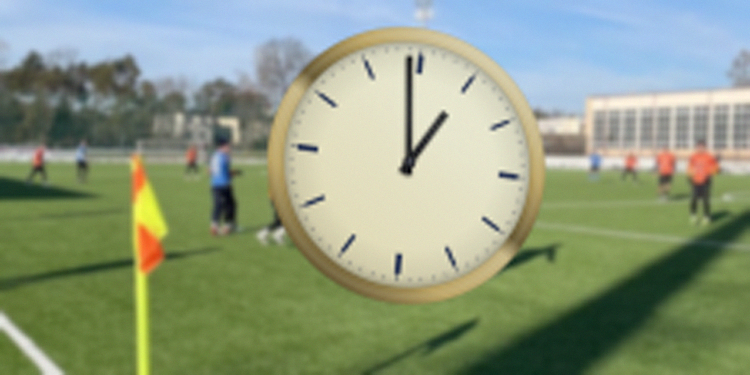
12:59
